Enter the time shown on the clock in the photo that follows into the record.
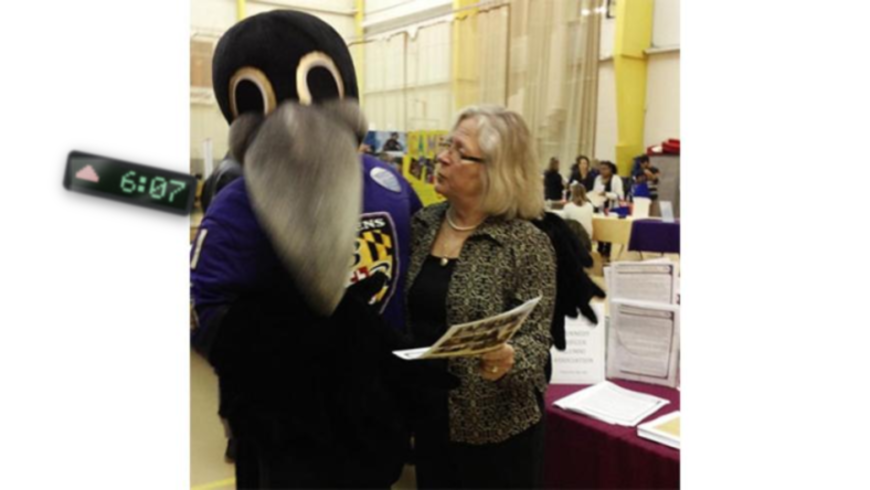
6:07
